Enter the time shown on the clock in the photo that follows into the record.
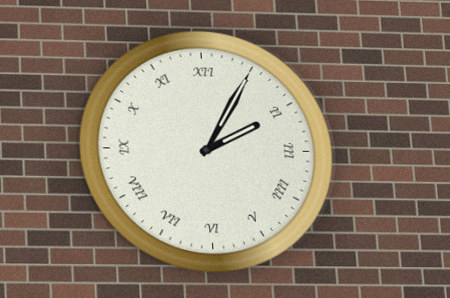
2:05
